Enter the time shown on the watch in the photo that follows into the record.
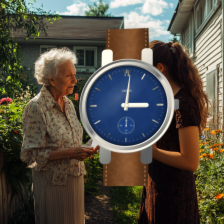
3:01
